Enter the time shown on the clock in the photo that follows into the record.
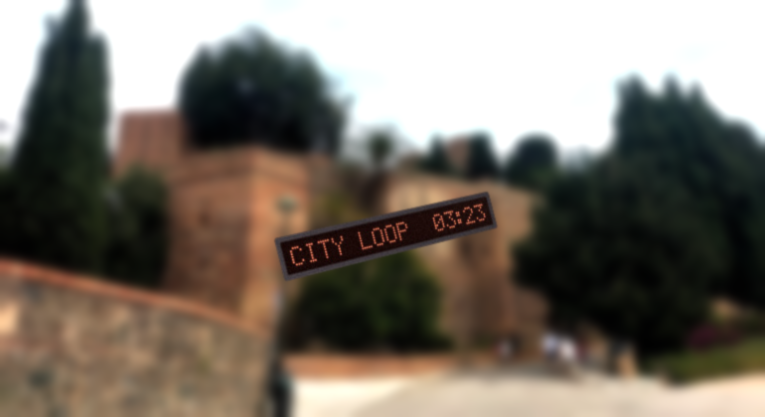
3:23
